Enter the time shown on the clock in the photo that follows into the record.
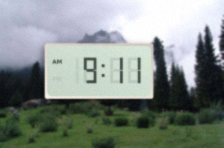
9:11
